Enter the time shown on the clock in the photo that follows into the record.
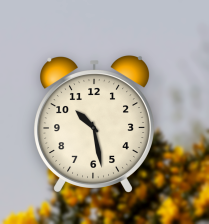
10:28
